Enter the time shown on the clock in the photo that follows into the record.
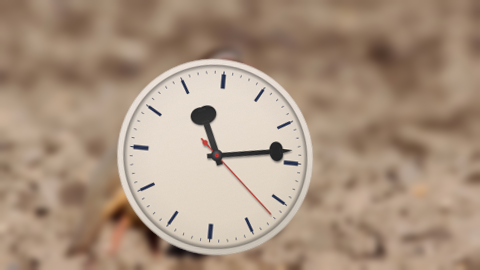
11:13:22
